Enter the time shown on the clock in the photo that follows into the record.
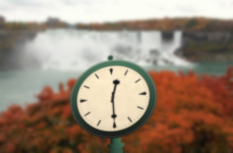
12:30
